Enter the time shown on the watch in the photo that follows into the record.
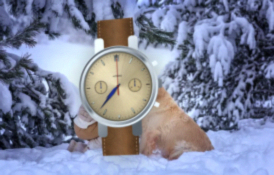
7:37
